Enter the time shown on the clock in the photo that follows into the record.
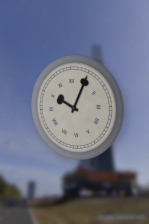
10:05
